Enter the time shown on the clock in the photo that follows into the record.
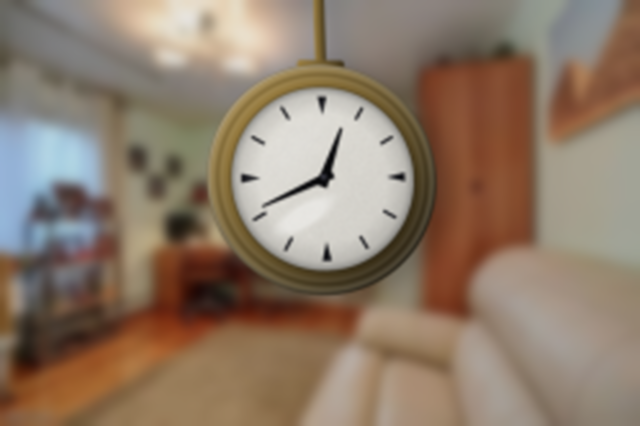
12:41
